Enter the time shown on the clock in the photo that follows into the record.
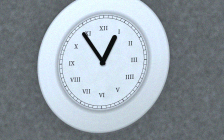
12:54
